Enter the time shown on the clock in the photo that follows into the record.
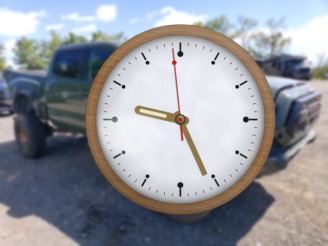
9:25:59
